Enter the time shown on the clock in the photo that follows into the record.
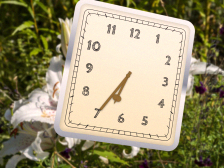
6:35
